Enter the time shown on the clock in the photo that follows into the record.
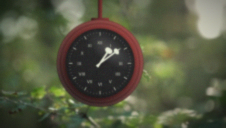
1:09
